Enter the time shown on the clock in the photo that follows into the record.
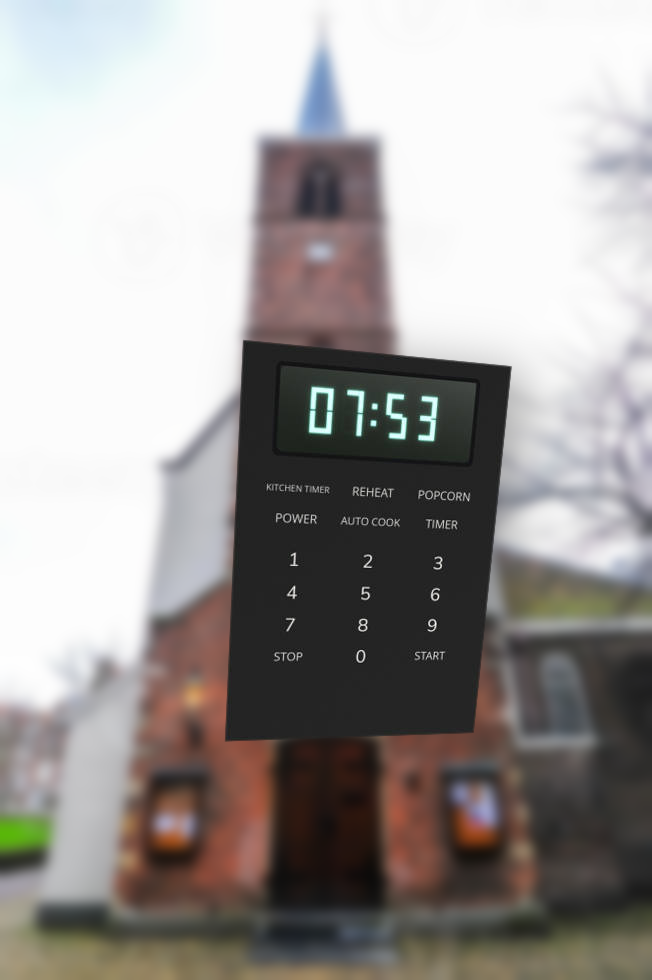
7:53
